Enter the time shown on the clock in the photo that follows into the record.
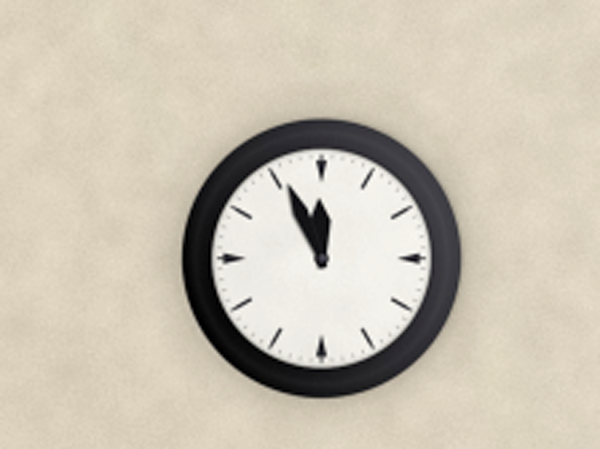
11:56
